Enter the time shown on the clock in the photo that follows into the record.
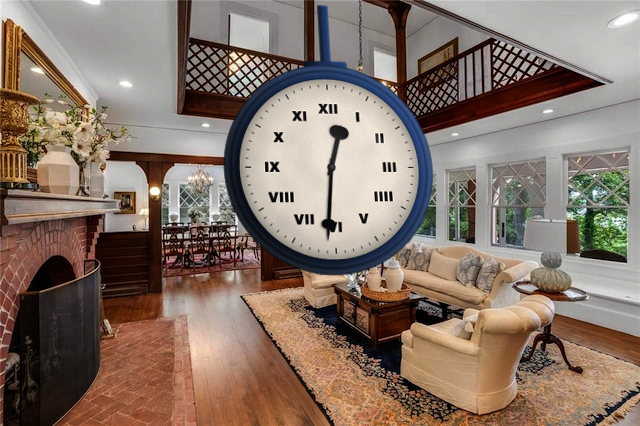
12:31
